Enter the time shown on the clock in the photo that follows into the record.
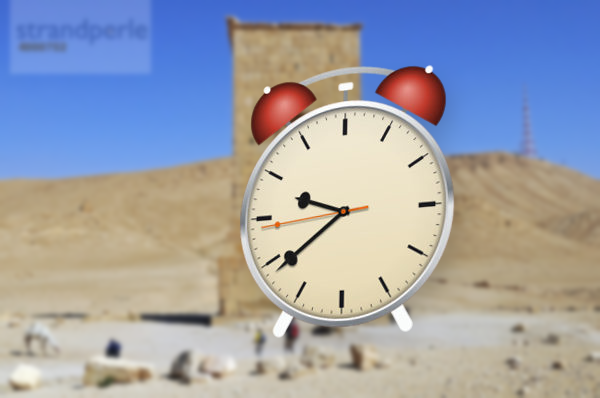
9:38:44
